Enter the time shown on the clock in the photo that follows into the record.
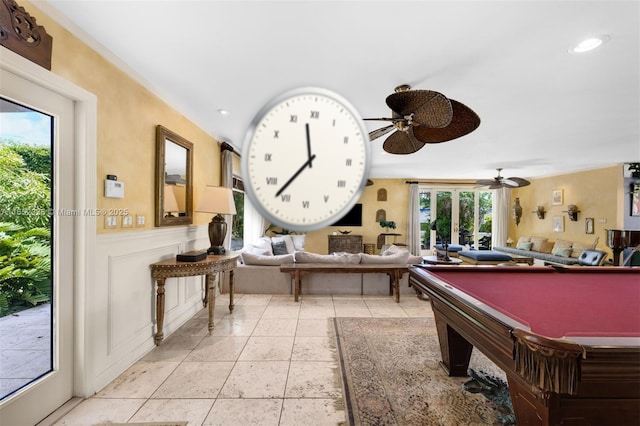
11:37
